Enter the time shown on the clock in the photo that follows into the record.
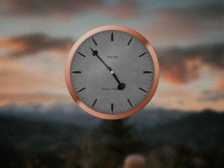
4:53
